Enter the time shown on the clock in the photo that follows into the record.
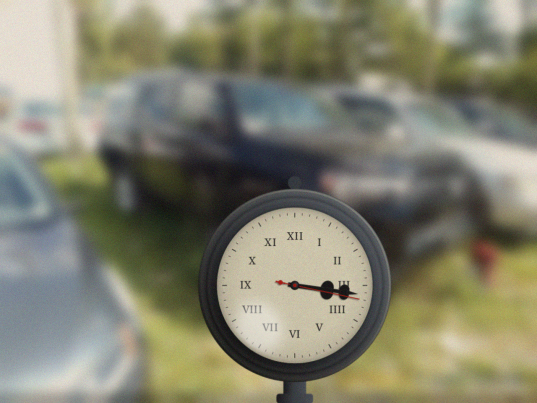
3:16:17
